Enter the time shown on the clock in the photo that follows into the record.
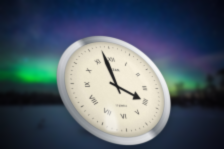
3:58
